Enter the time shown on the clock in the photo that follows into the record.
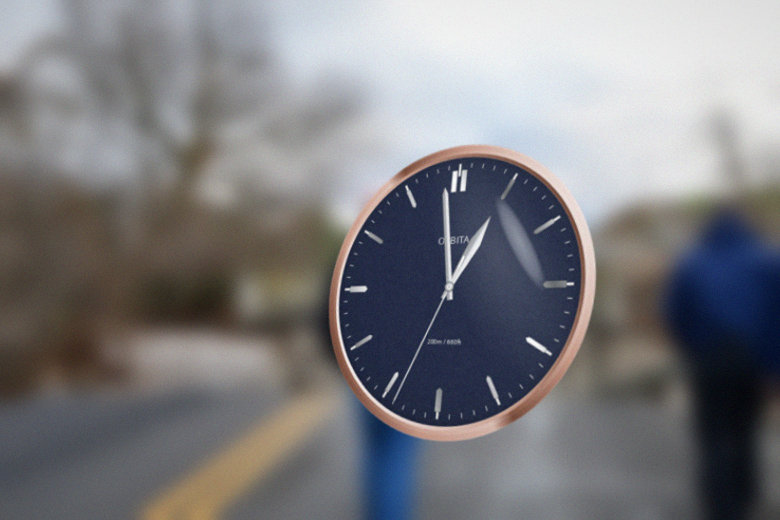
12:58:34
